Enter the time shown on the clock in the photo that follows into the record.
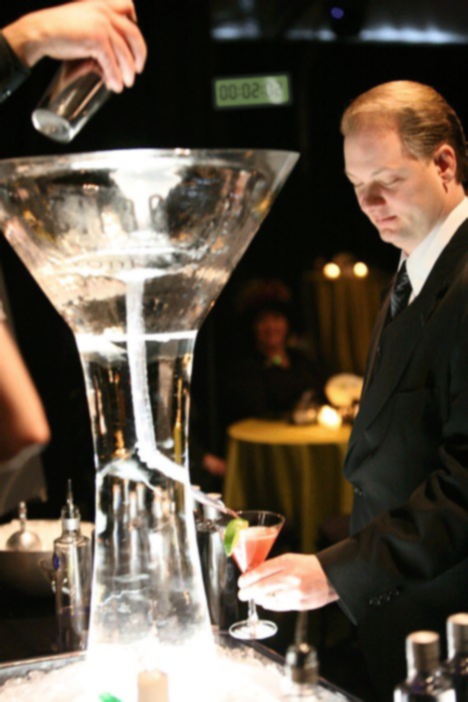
0:02:02
